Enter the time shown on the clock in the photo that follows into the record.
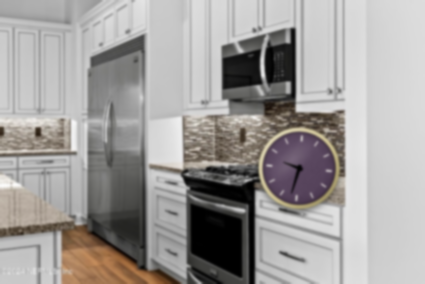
9:32
